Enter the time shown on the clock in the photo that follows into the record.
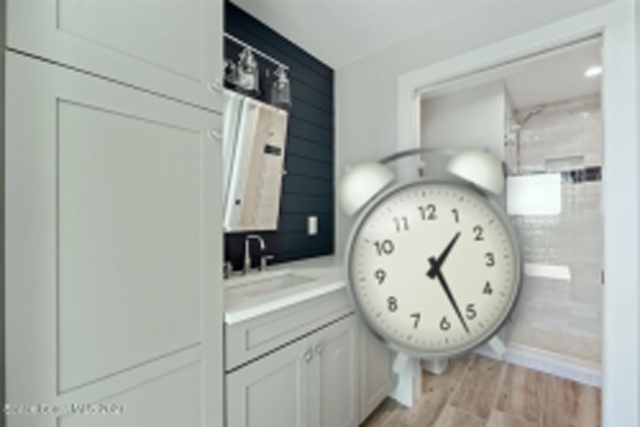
1:27
